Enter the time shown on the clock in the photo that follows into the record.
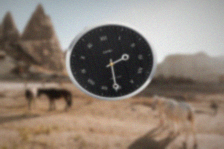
2:31
